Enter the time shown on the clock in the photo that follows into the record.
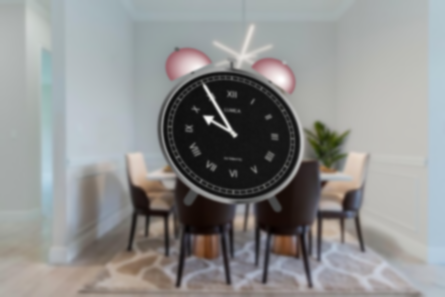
9:55
